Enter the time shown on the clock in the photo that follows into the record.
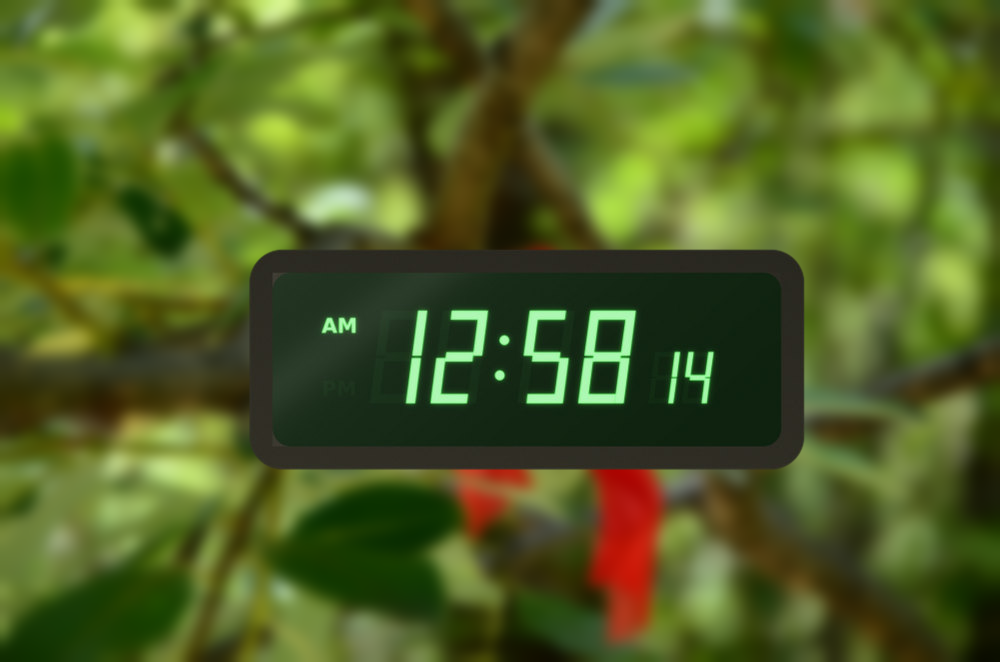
12:58:14
